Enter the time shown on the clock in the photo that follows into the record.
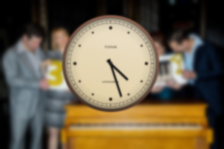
4:27
